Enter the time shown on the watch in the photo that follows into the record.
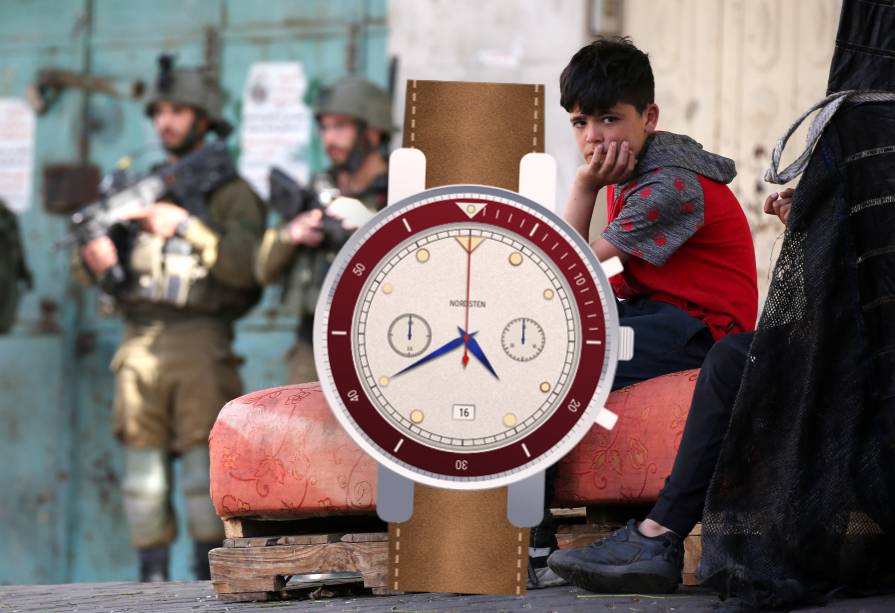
4:40
